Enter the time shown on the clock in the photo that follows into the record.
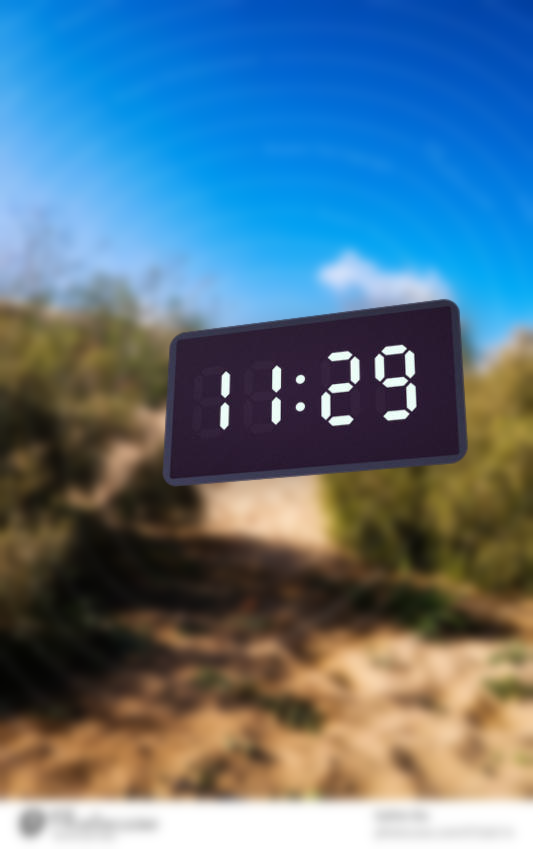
11:29
